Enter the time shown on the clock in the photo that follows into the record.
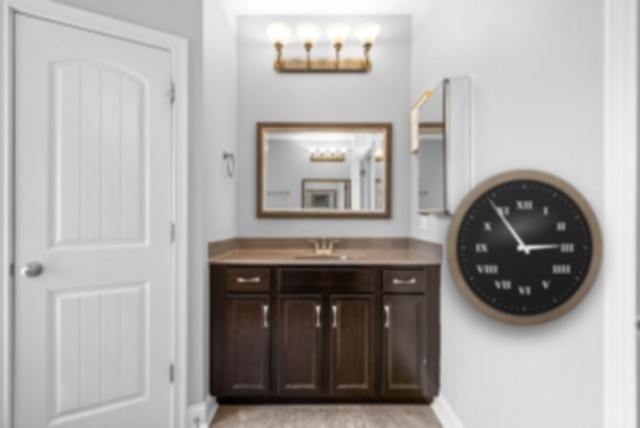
2:54
